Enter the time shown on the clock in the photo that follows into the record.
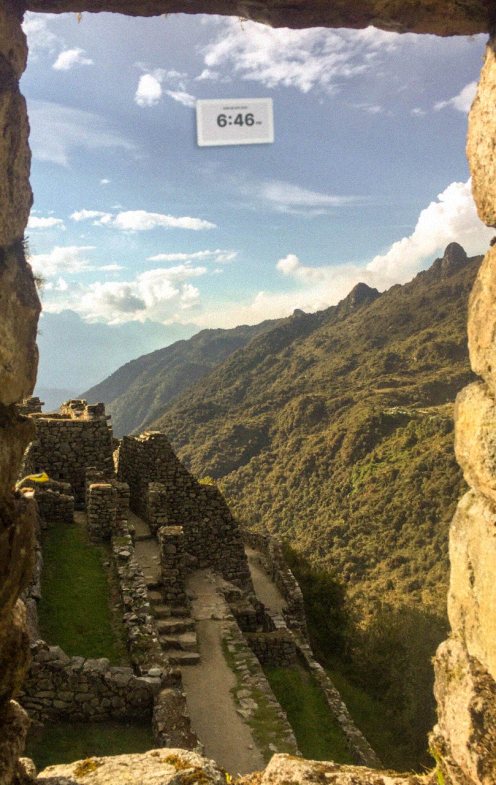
6:46
